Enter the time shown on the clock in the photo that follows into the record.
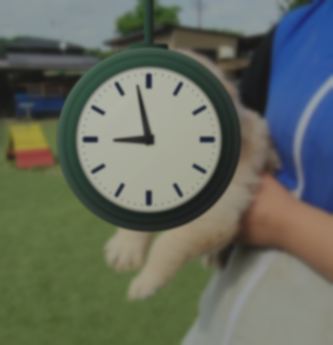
8:58
